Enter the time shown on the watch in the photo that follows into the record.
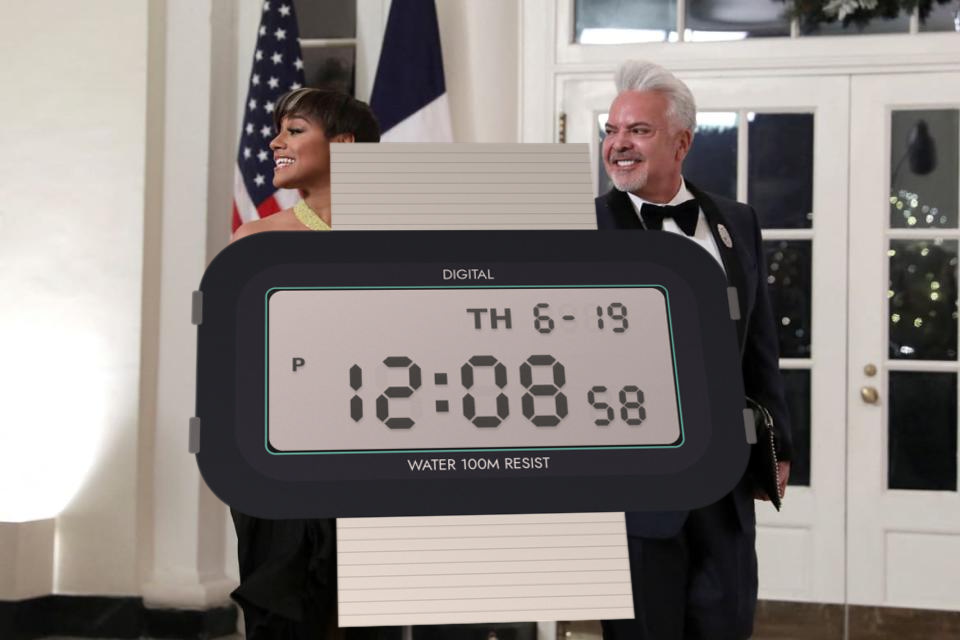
12:08:58
